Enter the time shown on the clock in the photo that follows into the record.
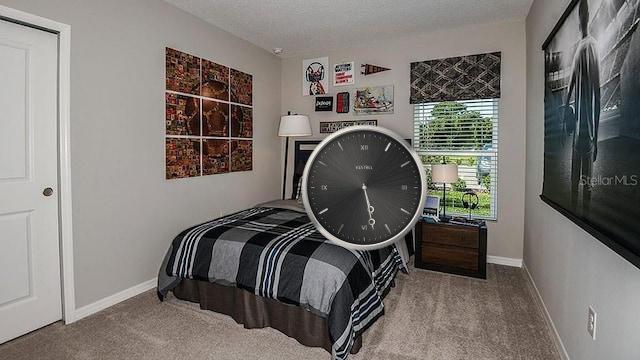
5:28
